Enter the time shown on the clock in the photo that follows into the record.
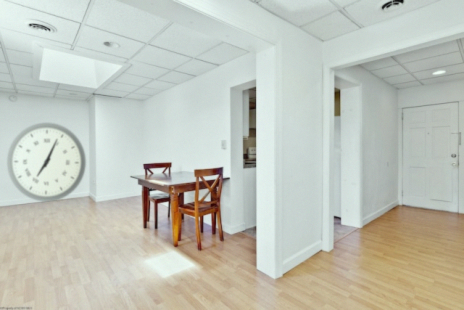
7:04
